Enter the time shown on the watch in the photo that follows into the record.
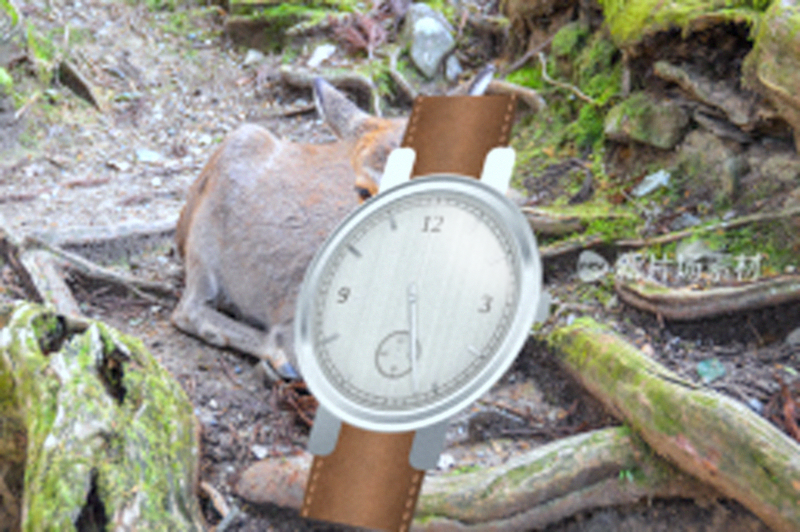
5:27
